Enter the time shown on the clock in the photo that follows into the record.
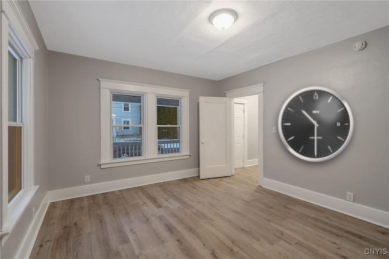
10:30
